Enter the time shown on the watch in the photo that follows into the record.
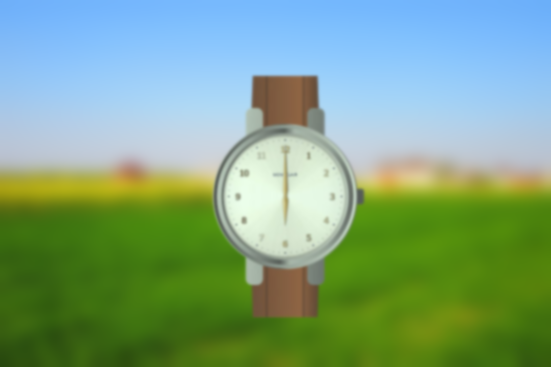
6:00
